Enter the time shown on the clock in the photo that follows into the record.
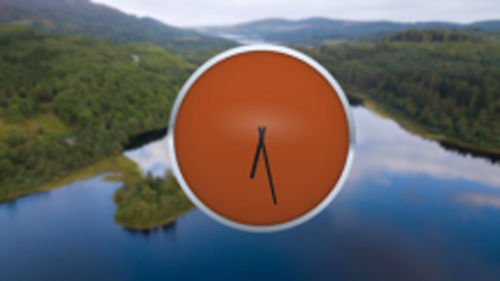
6:28
